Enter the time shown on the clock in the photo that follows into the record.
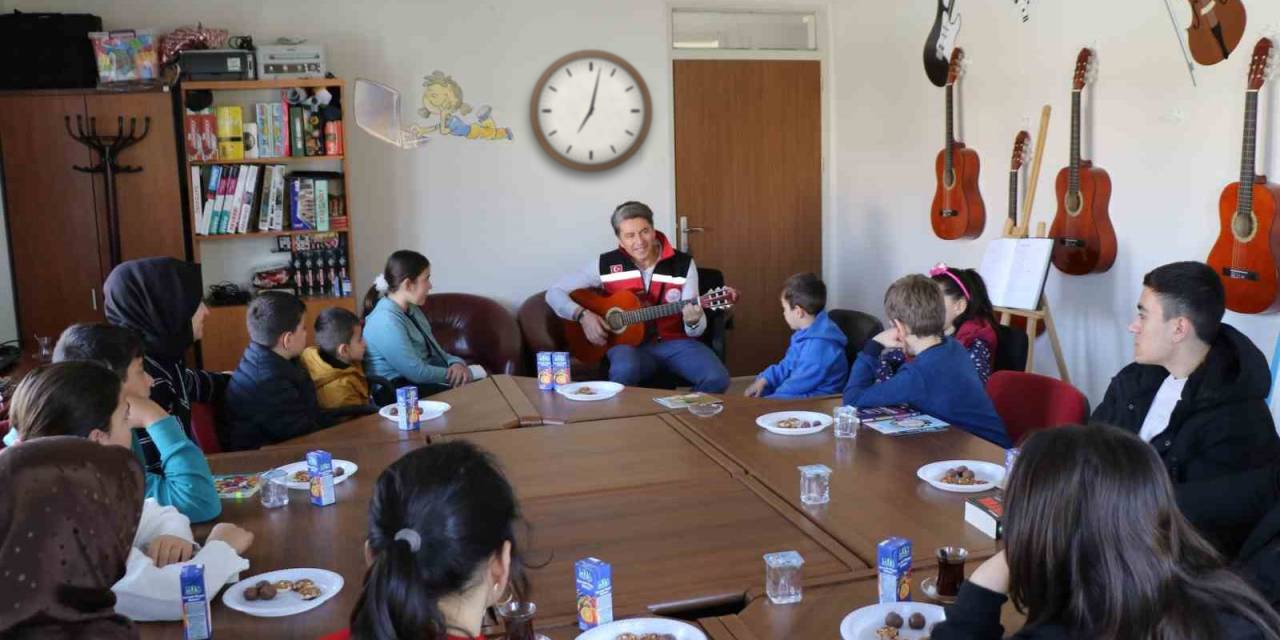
7:02
